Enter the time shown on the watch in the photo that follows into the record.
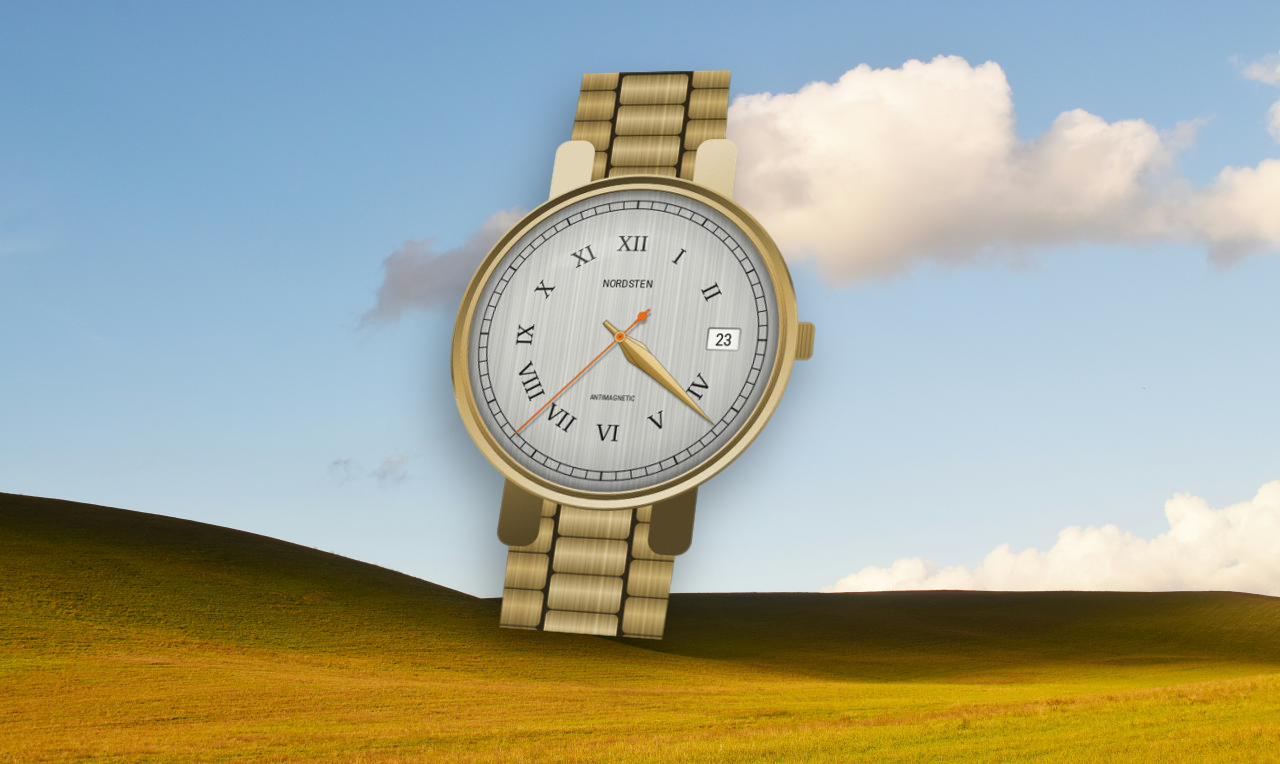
4:21:37
